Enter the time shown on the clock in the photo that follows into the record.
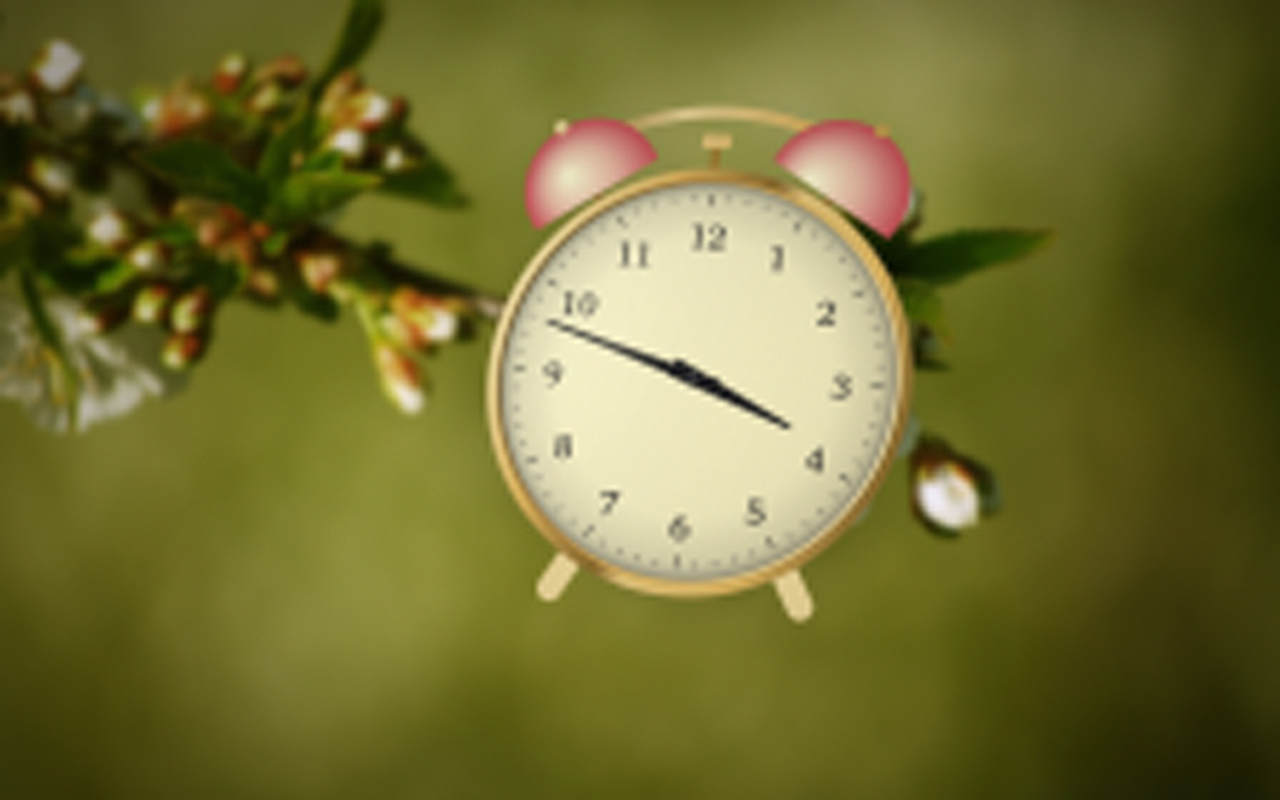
3:48
